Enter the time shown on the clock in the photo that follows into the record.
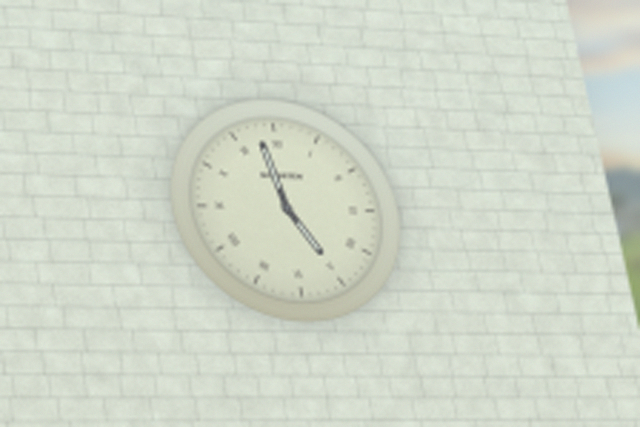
4:58
